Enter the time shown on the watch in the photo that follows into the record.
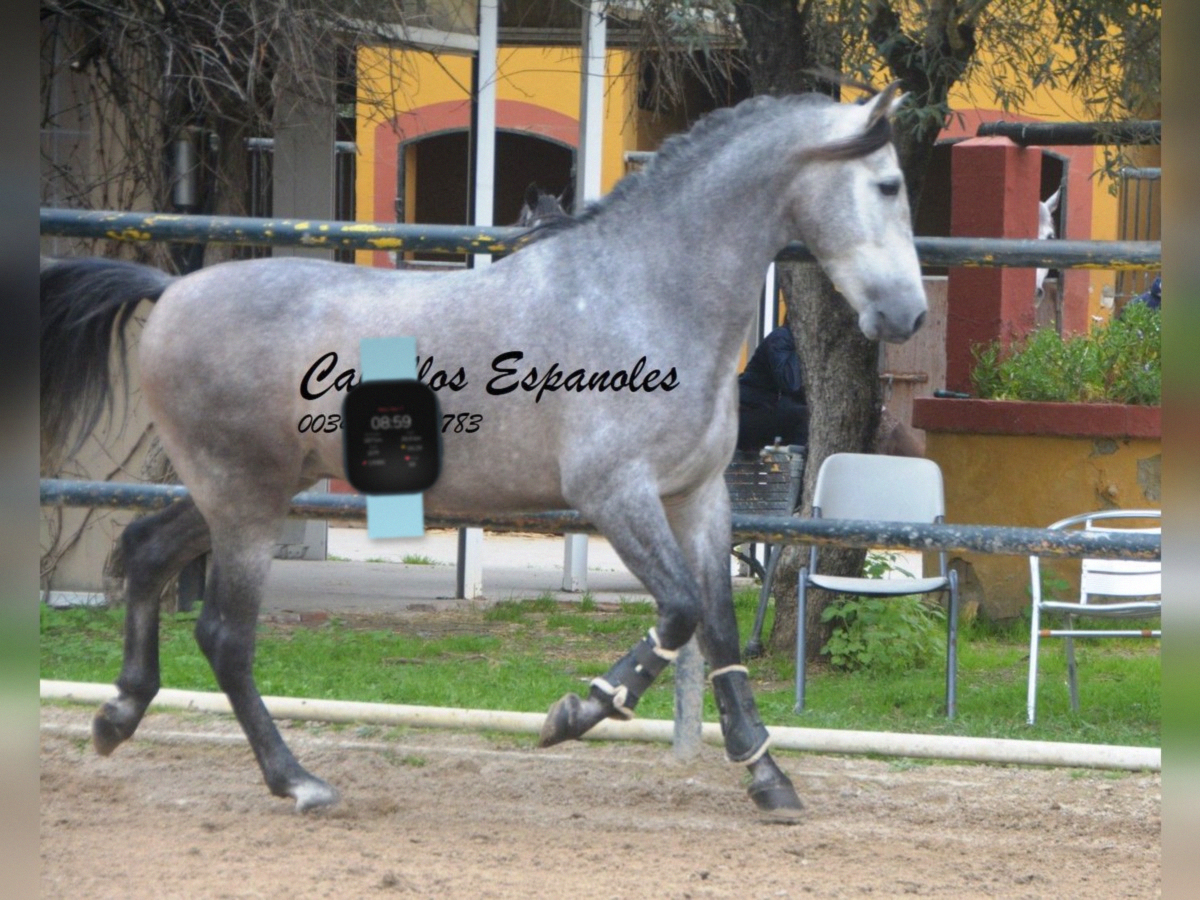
8:59
